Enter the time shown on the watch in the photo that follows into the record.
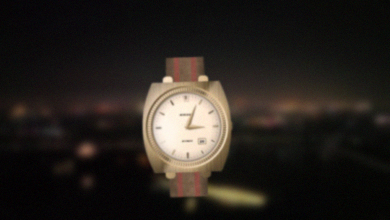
3:04
